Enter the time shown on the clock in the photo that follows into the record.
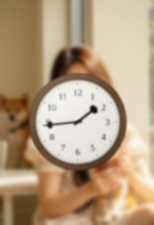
1:44
